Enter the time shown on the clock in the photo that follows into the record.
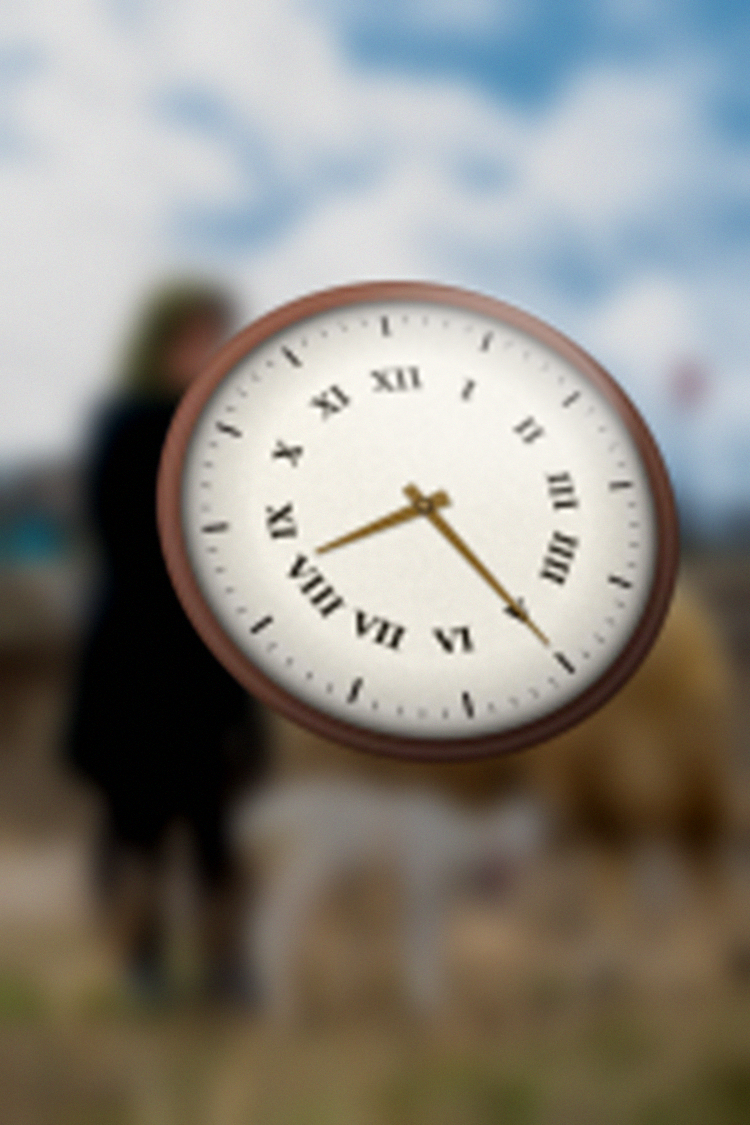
8:25
